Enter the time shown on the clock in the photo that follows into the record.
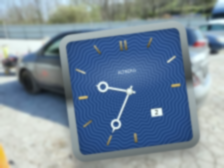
9:35
